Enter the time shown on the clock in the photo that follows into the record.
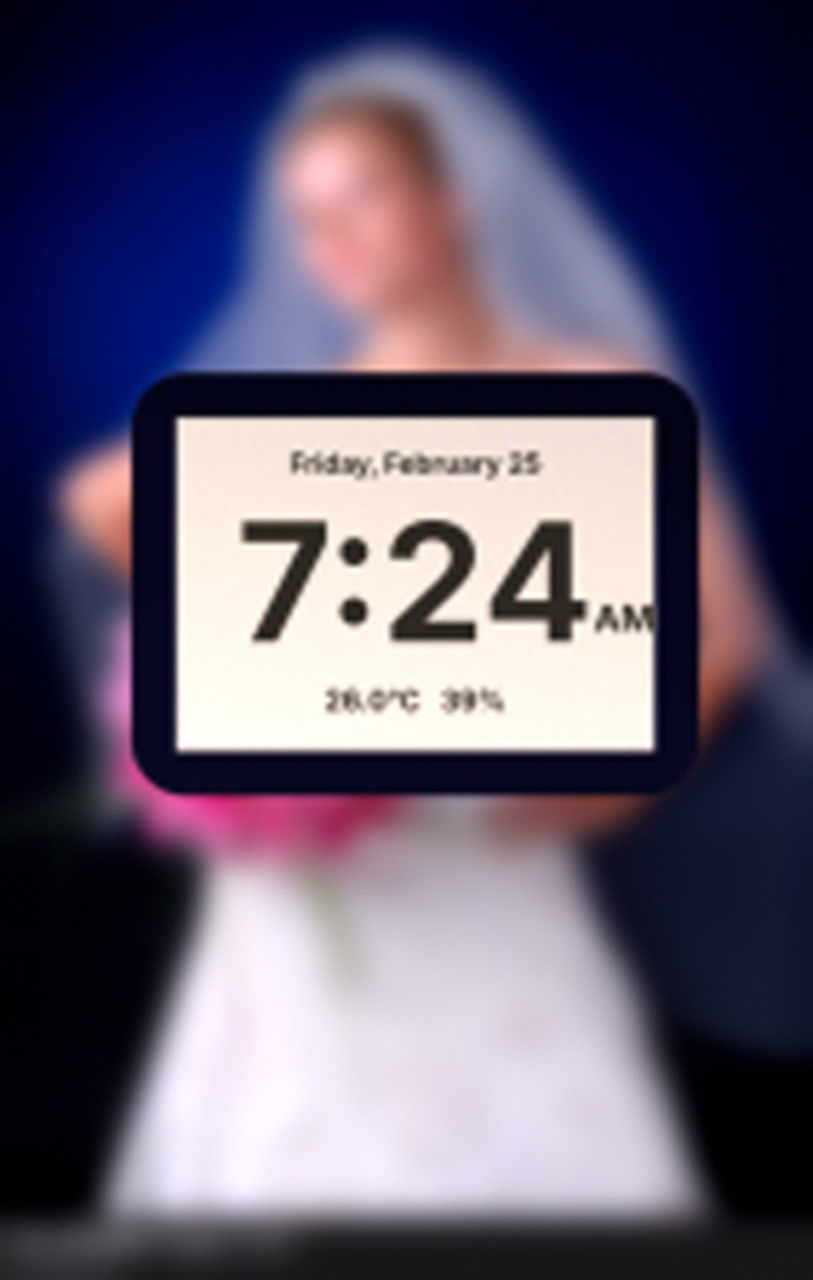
7:24
